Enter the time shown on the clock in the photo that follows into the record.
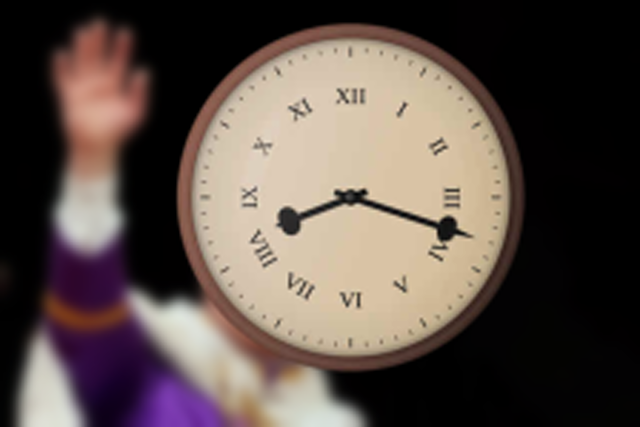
8:18
